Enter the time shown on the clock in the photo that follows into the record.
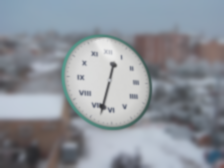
12:33
